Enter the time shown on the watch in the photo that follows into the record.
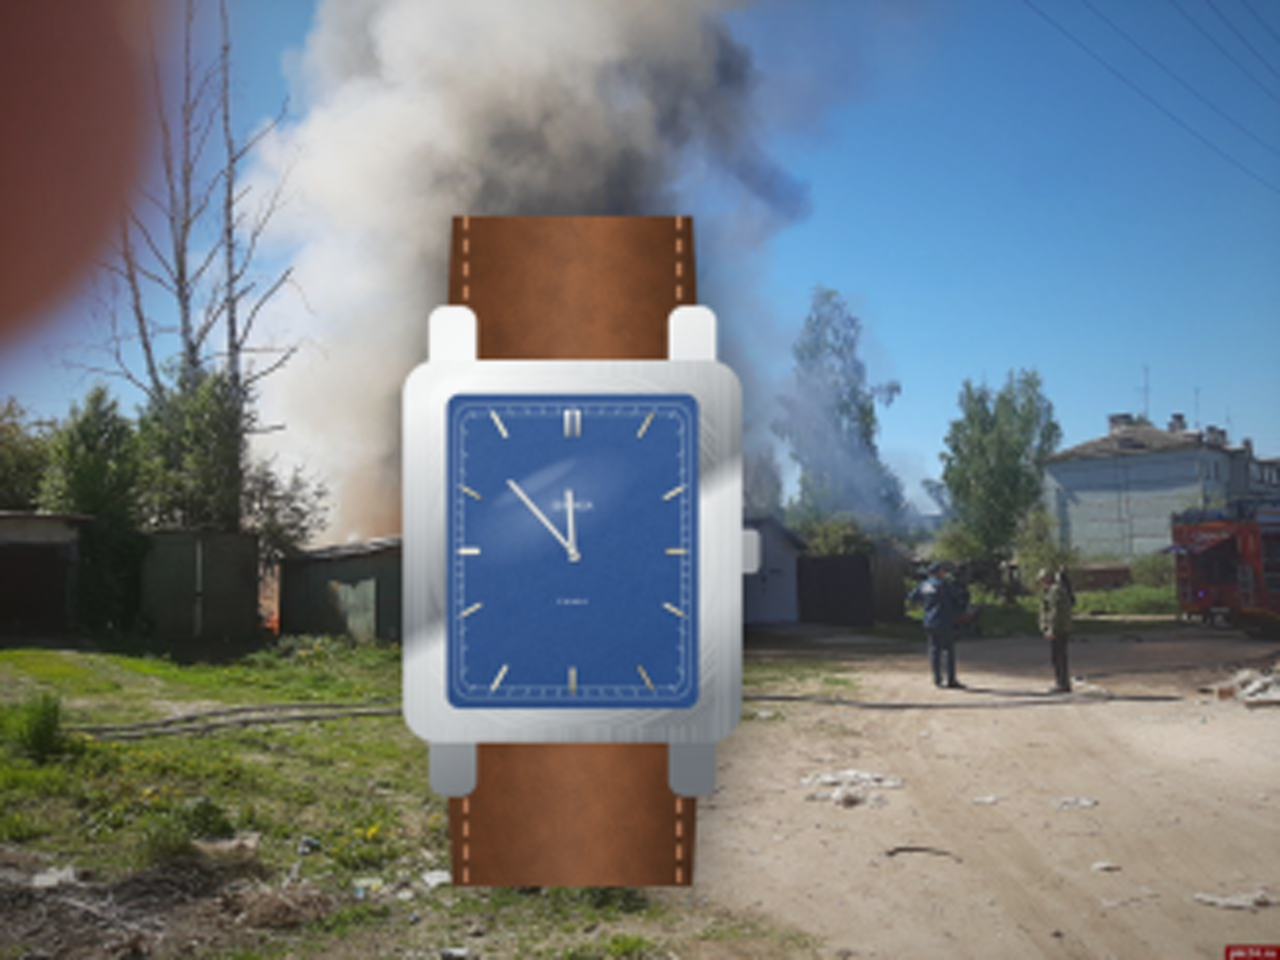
11:53
